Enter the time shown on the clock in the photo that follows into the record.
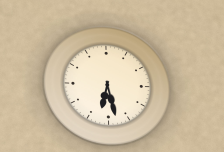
6:28
